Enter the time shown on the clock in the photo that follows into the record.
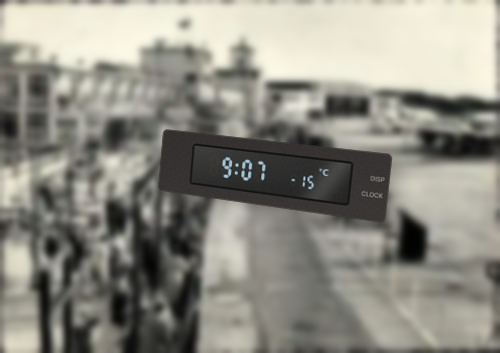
9:07
